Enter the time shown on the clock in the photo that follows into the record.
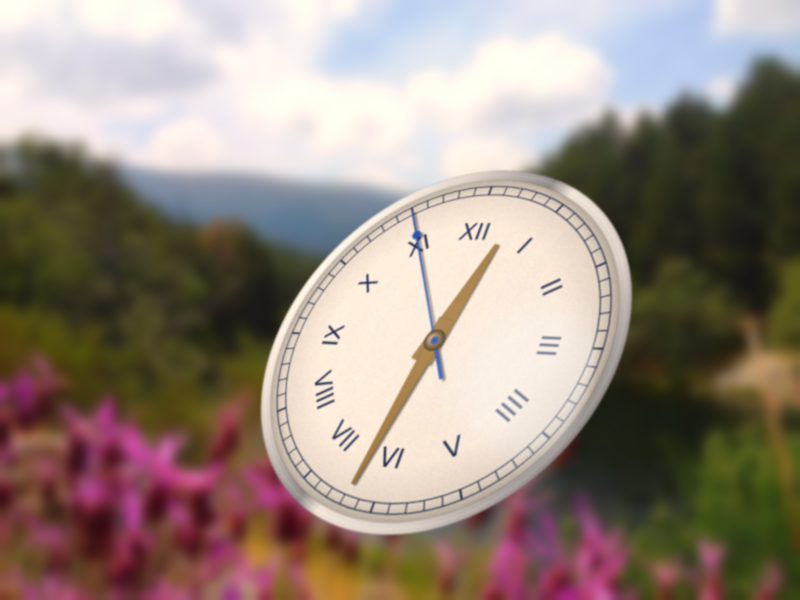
12:31:55
